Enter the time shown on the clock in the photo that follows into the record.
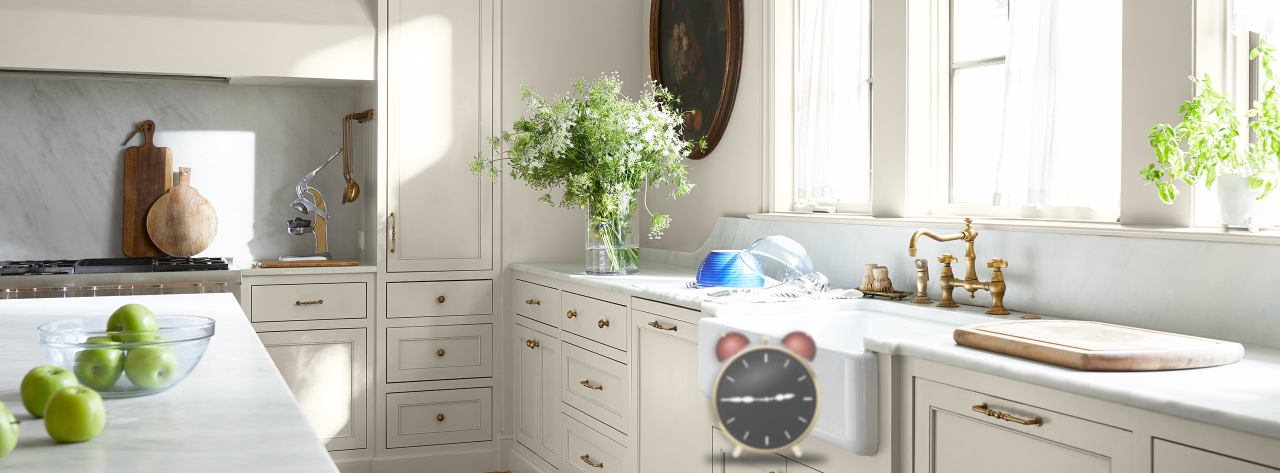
2:45
